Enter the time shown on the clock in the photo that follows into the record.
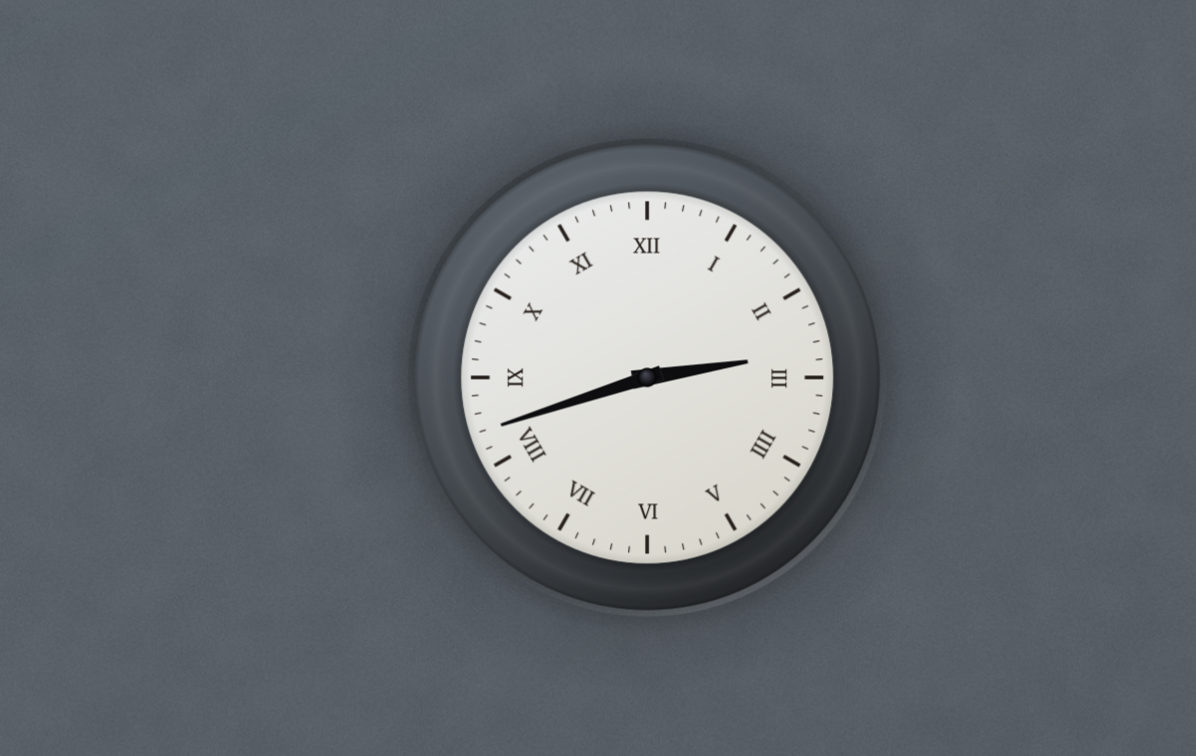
2:42
